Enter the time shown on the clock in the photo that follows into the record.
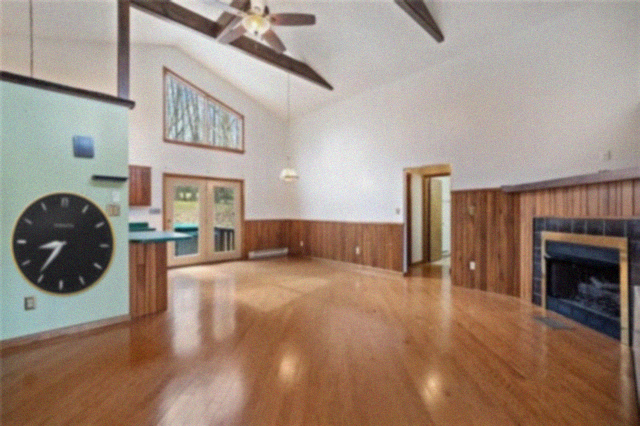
8:36
